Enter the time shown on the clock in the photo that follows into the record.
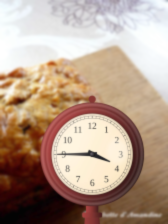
3:45
